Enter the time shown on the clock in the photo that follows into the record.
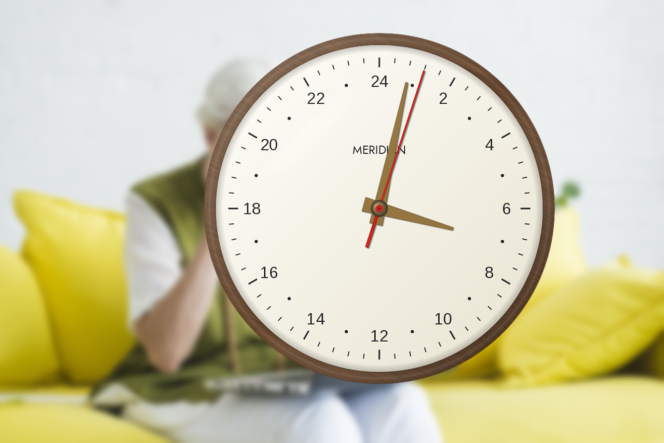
7:02:03
